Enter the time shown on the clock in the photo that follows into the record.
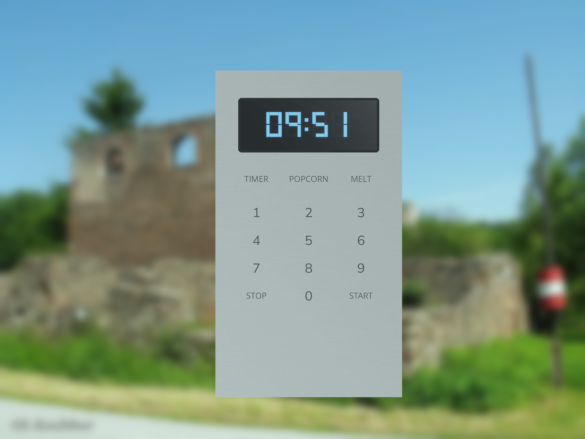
9:51
